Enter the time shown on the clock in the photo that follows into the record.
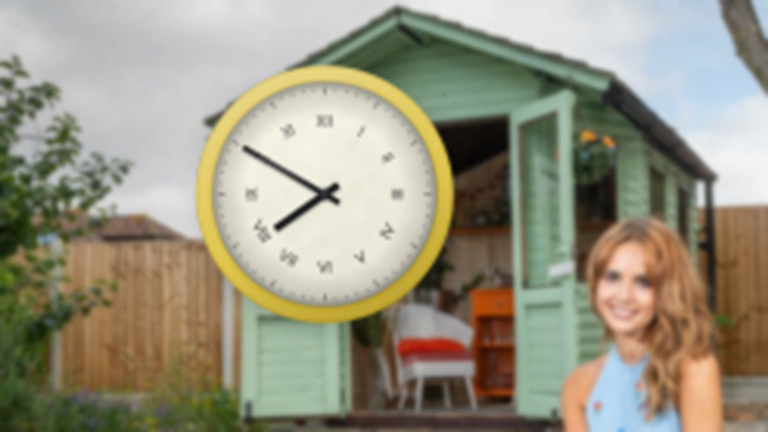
7:50
